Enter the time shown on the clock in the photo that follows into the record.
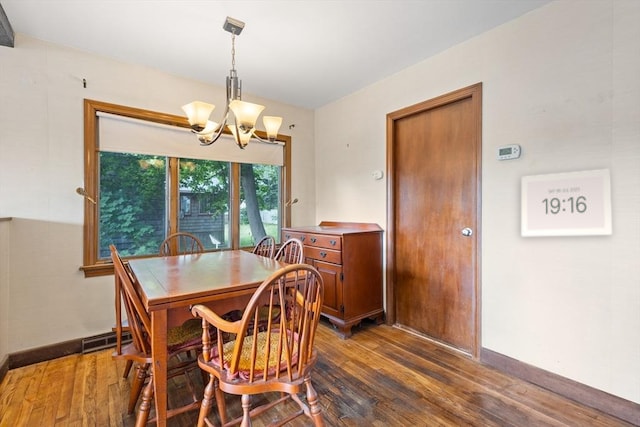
19:16
